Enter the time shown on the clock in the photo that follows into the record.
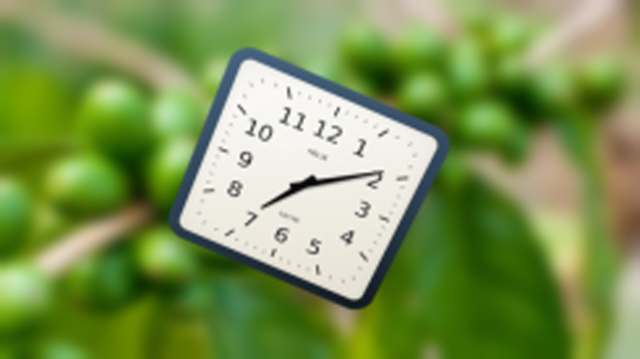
7:09
